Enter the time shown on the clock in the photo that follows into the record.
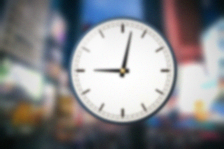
9:02
